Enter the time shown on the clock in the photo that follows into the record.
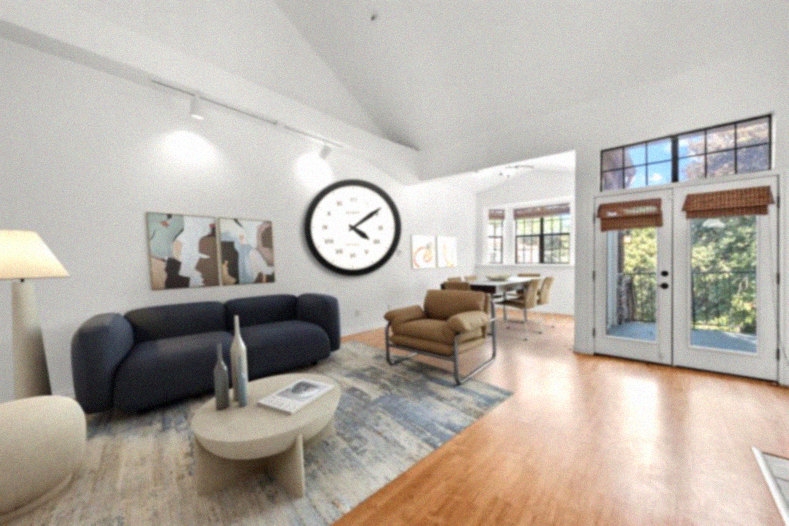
4:09
